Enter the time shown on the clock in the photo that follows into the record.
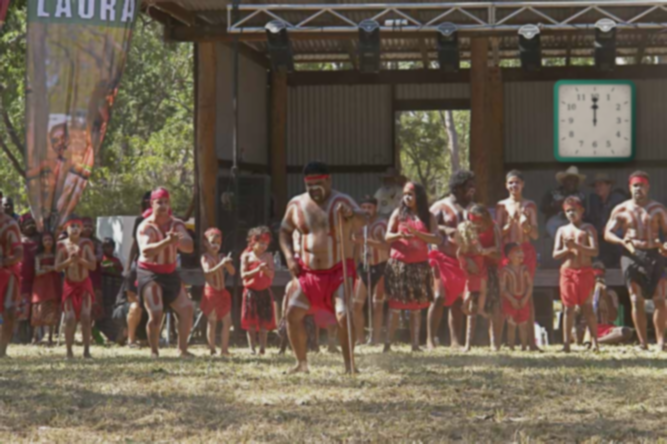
12:00
